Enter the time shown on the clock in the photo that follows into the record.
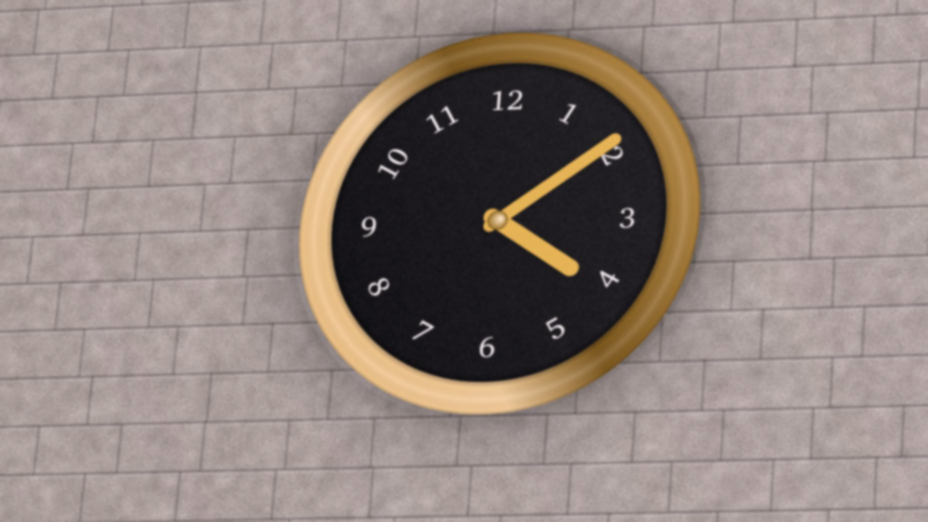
4:09
